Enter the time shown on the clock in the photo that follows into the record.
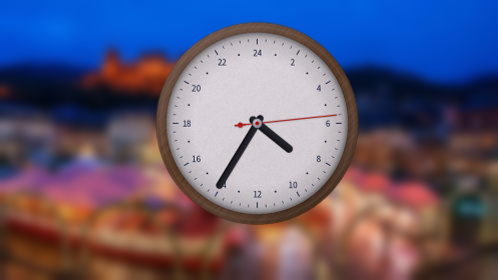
8:35:14
